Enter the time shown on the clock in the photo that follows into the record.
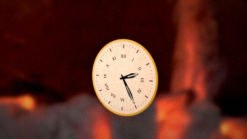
2:25
